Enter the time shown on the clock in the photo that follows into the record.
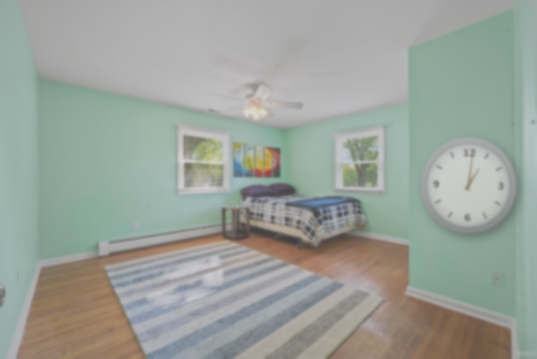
1:01
